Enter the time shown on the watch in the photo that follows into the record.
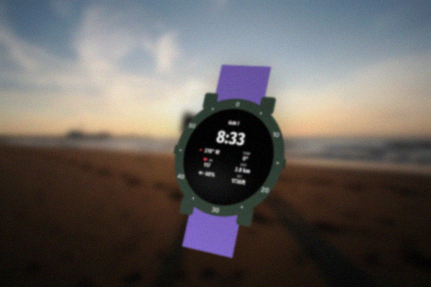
8:33
